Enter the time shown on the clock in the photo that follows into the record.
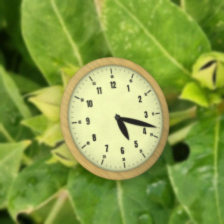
5:18
